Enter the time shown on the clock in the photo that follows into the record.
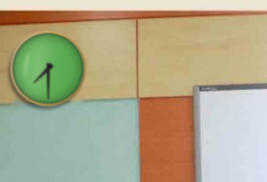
7:30
